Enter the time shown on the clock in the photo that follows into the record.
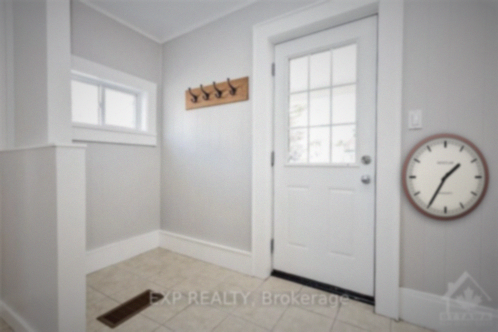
1:35
